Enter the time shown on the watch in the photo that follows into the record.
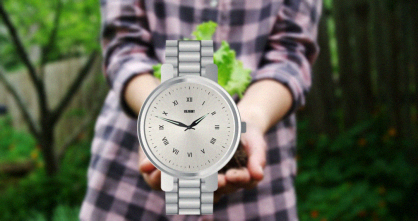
1:48
